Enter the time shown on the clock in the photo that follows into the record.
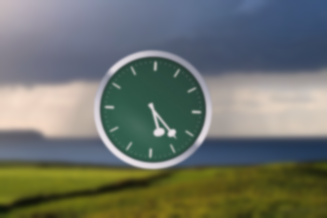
5:23
